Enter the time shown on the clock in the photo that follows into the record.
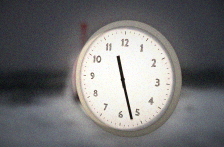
11:27
